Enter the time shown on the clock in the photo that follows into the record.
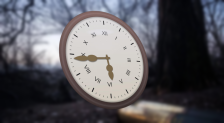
5:44
